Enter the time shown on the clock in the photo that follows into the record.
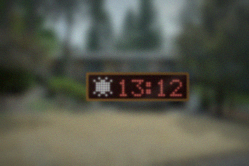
13:12
